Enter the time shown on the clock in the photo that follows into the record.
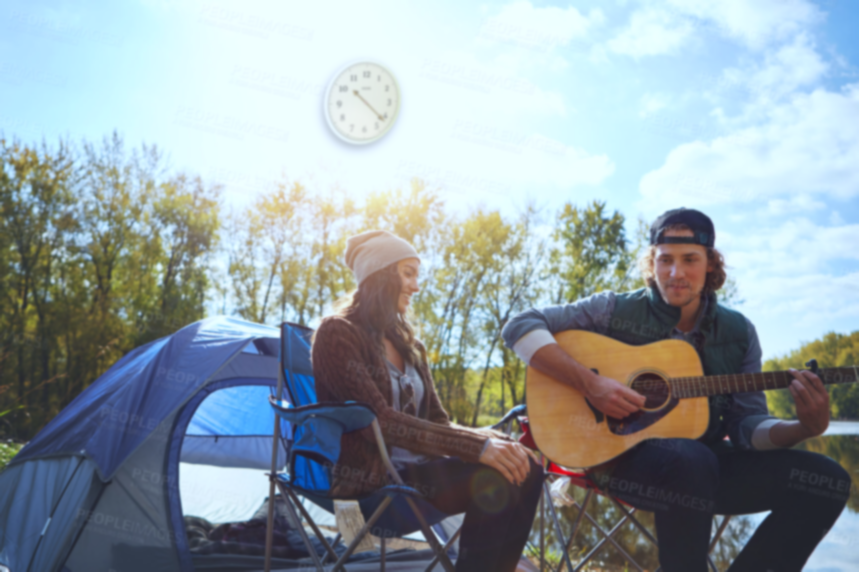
10:22
